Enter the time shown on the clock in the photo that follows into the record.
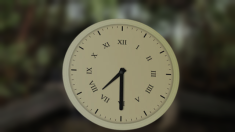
7:30
